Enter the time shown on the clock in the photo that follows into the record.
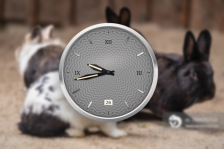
9:43
